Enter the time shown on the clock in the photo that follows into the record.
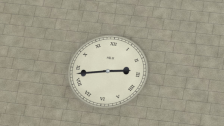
2:43
